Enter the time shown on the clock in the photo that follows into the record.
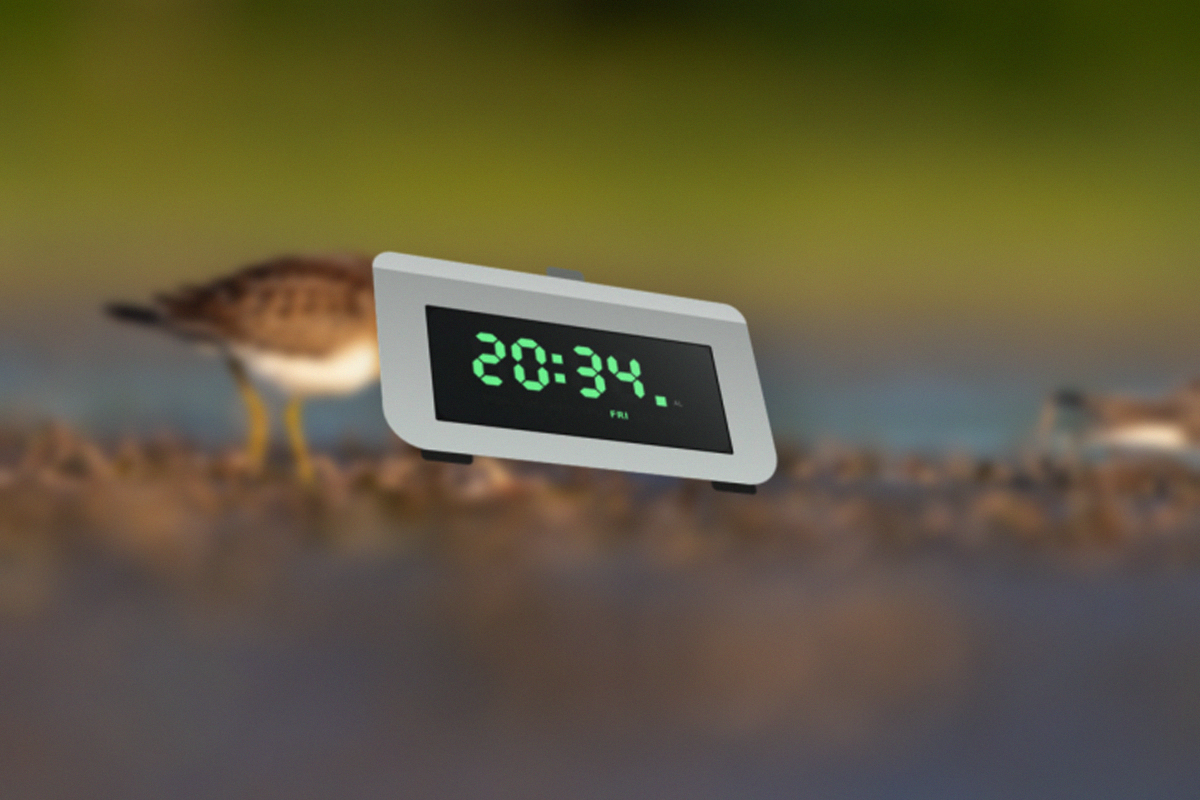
20:34
